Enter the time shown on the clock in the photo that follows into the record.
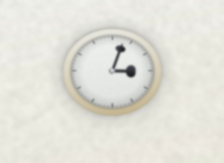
3:03
